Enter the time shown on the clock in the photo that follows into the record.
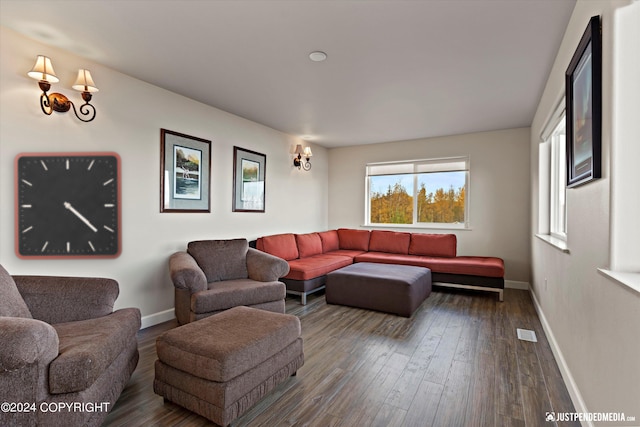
4:22
